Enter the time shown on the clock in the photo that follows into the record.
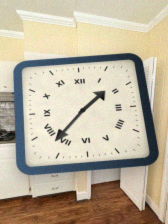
1:37
